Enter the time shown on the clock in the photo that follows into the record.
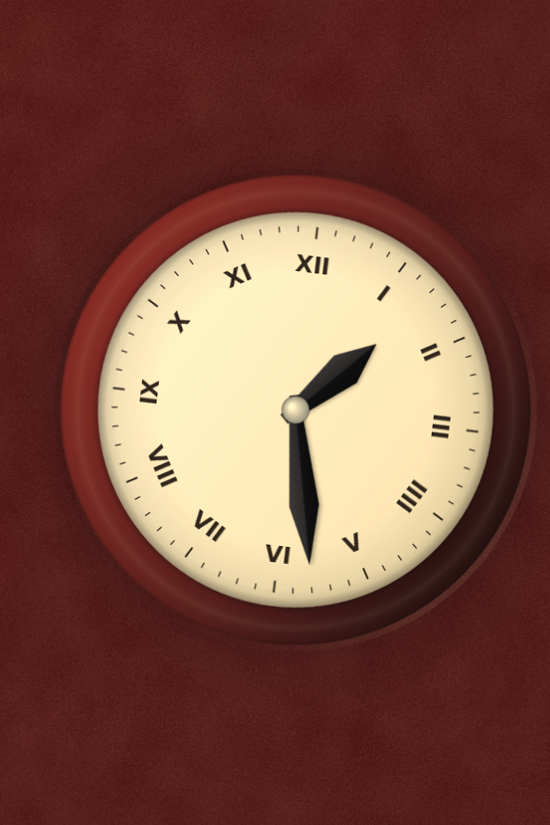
1:28
